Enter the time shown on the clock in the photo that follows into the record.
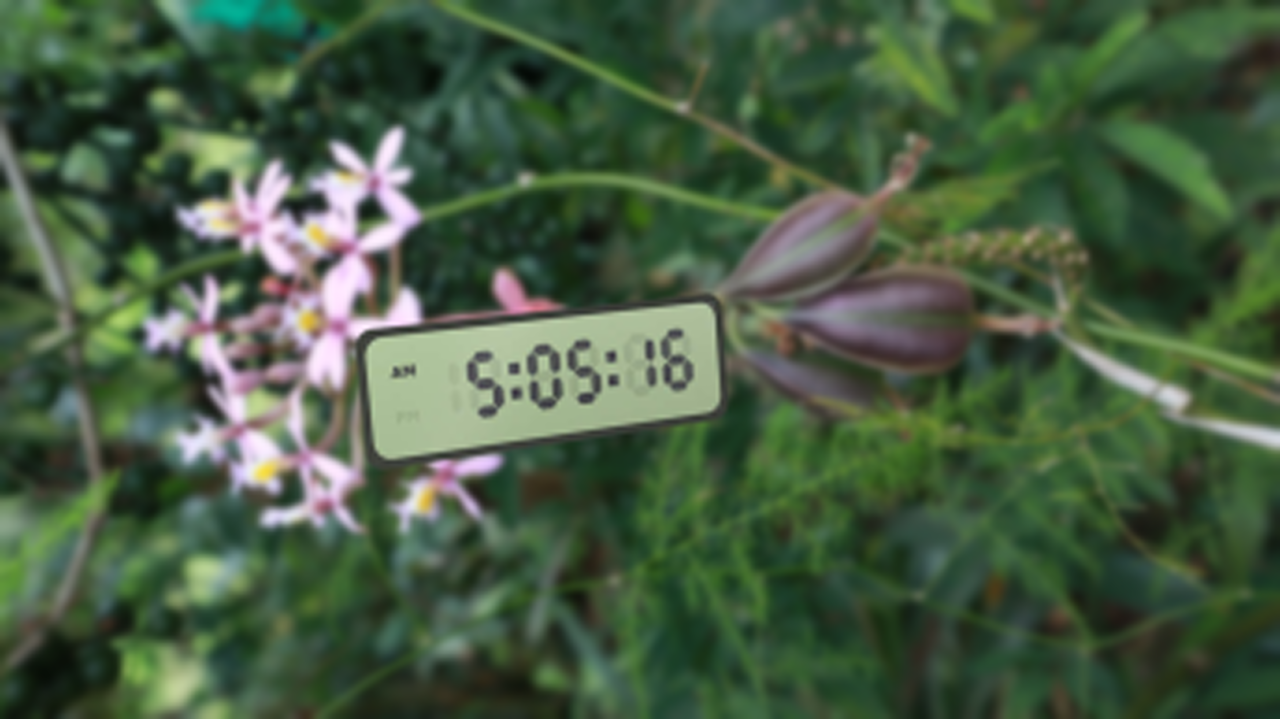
5:05:16
